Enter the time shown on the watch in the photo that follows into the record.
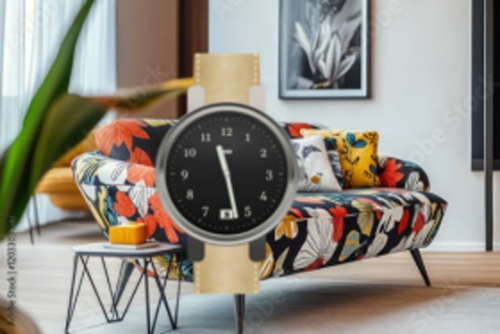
11:28
